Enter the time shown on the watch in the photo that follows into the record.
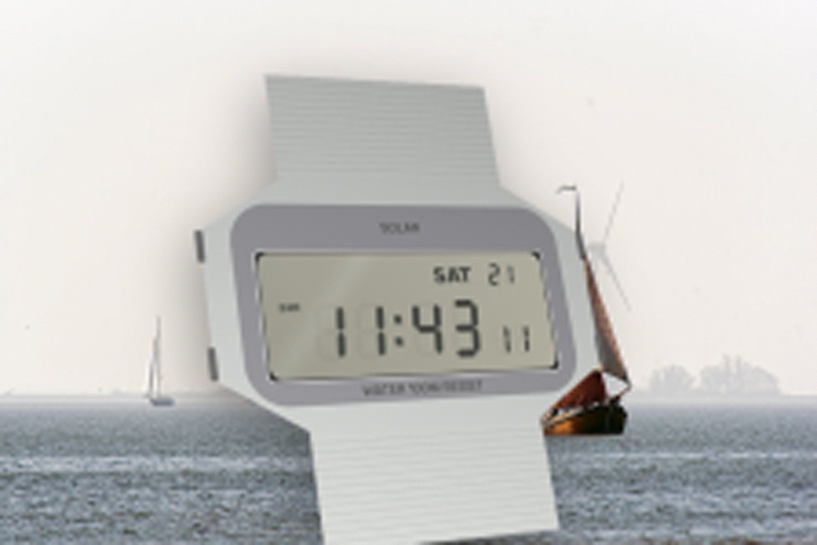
11:43:11
